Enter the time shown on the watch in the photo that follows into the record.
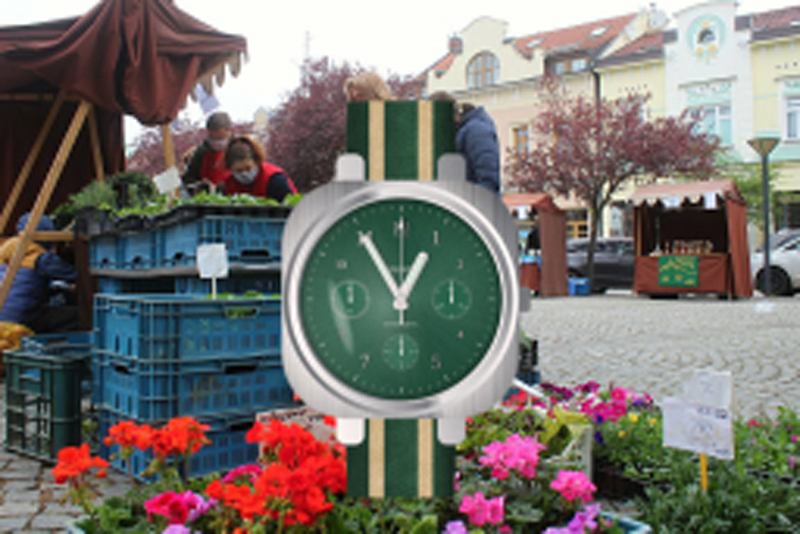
12:55
